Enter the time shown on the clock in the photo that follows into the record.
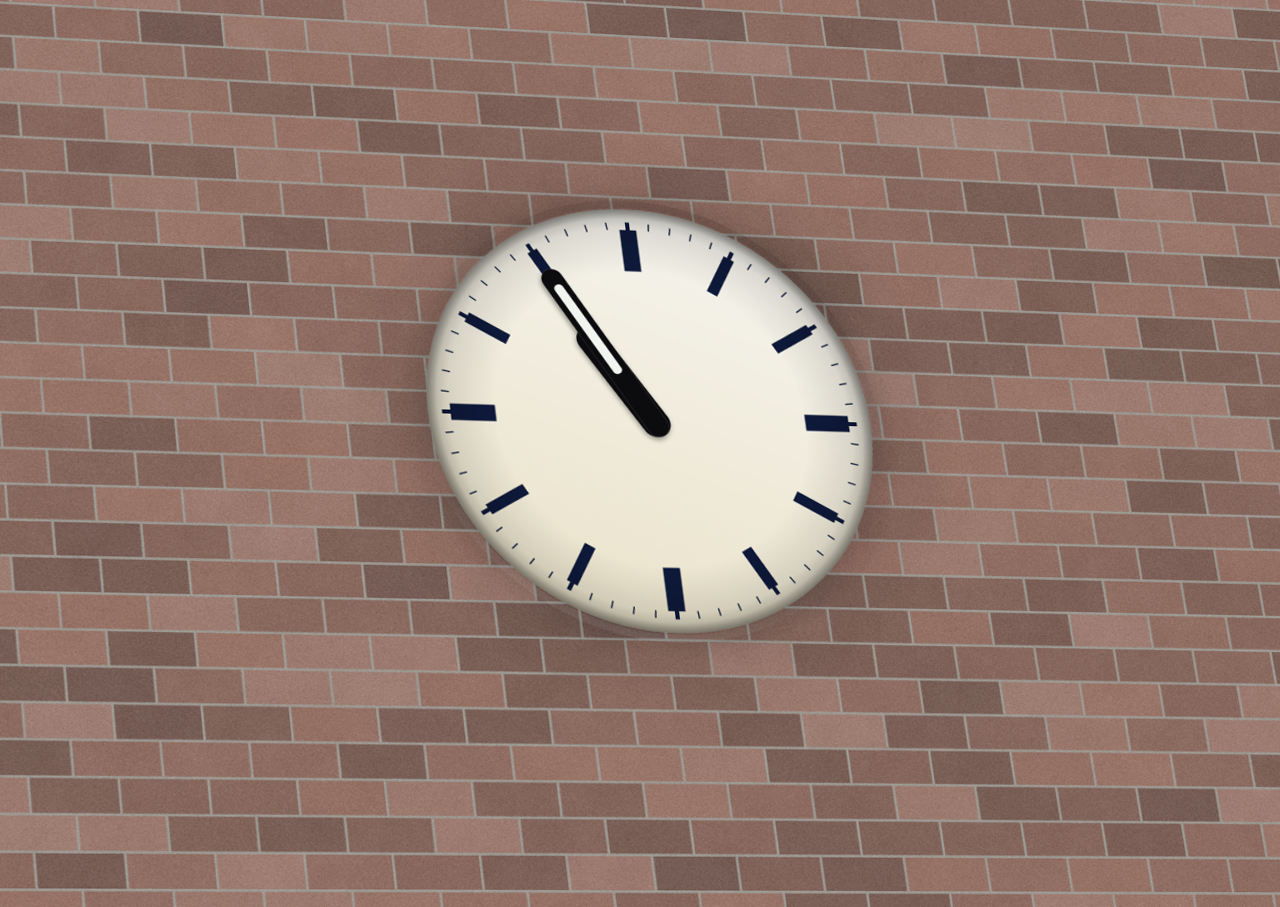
10:55
